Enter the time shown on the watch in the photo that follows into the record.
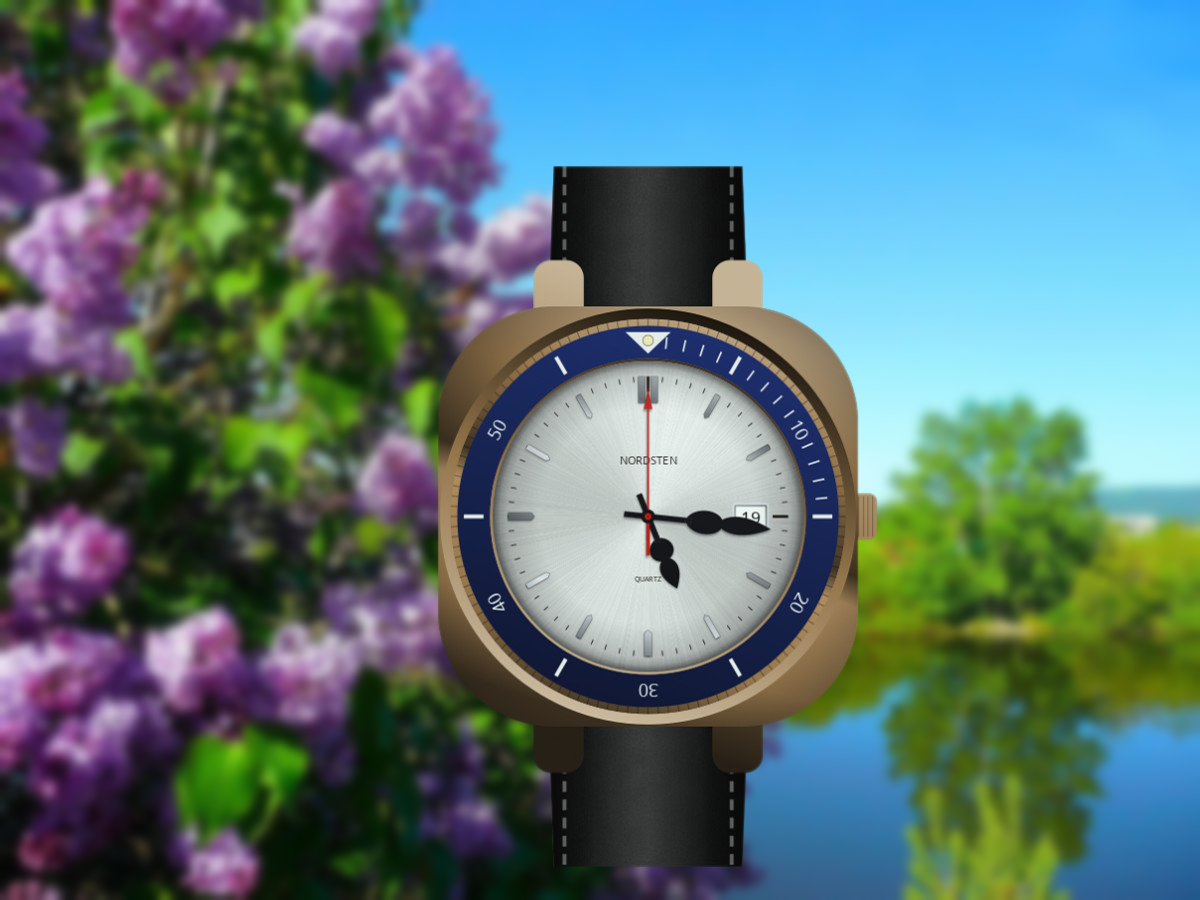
5:16:00
